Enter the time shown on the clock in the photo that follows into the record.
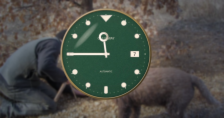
11:45
